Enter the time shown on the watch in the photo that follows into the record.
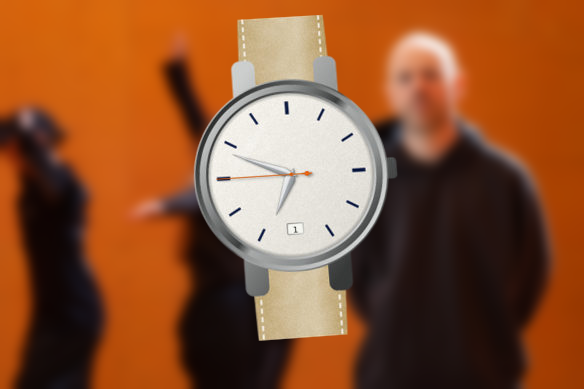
6:48:45
